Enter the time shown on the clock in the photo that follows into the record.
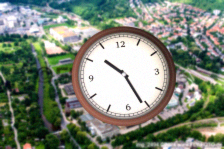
10:26
